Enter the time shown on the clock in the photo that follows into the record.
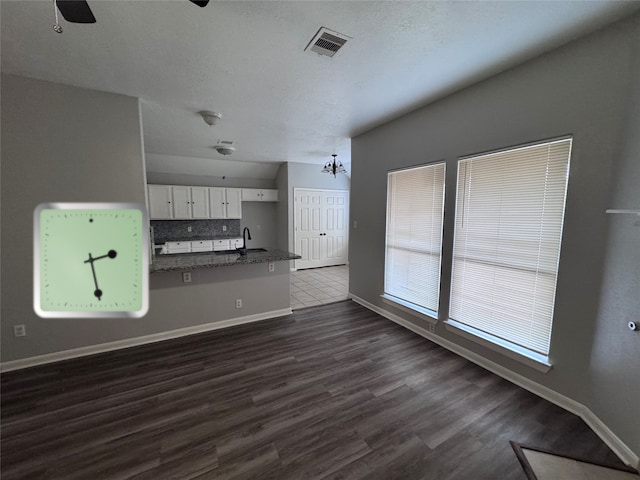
2:28
